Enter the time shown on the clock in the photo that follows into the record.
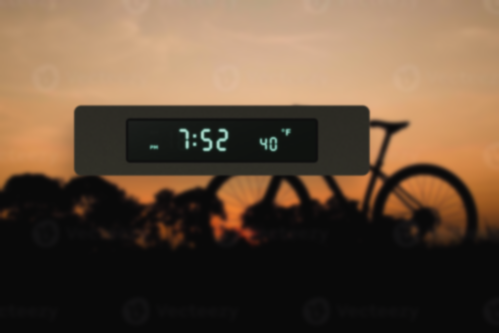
7:52
